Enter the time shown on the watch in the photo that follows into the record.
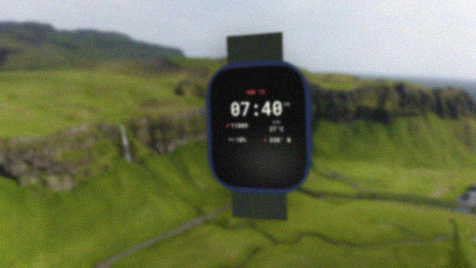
7:40
